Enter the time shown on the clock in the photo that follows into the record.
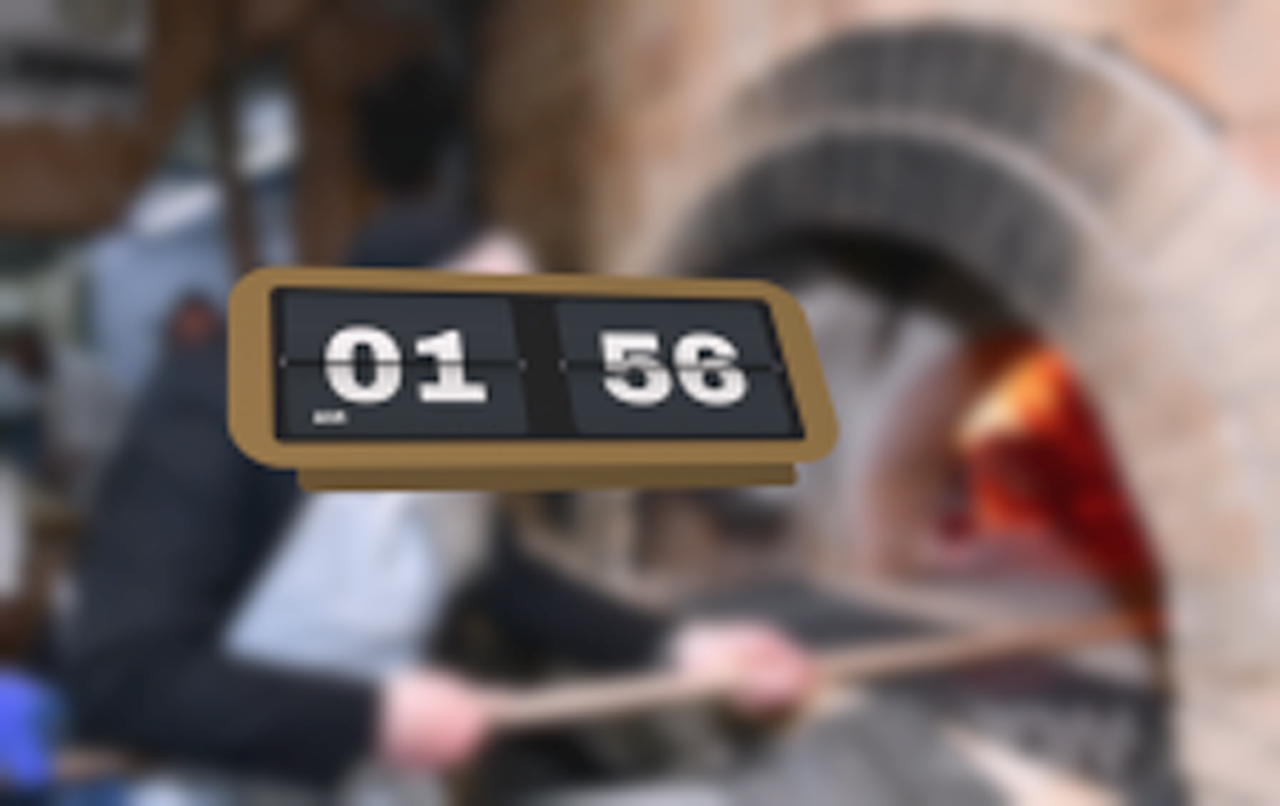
1:56
